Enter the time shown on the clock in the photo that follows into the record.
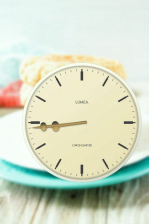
8:44
